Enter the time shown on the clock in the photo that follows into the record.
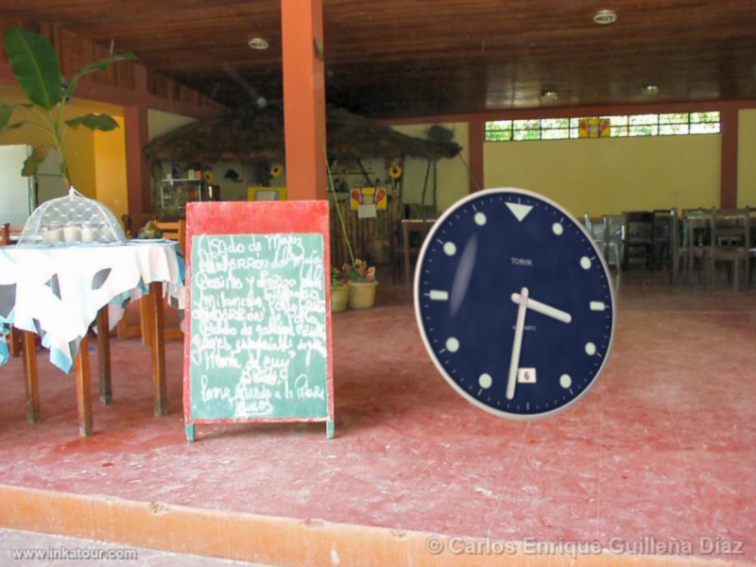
3:32
